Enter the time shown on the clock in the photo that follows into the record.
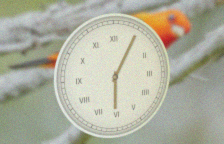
6:05
